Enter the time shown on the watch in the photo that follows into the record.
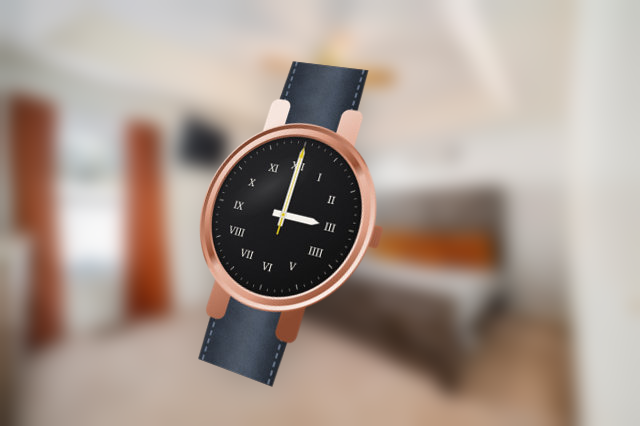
3:00:00
